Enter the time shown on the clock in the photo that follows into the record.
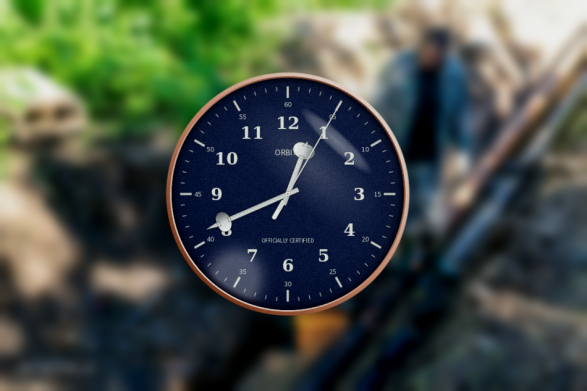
12:41:05
